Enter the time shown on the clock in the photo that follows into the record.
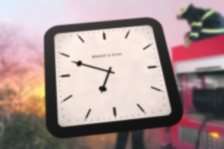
6:49
